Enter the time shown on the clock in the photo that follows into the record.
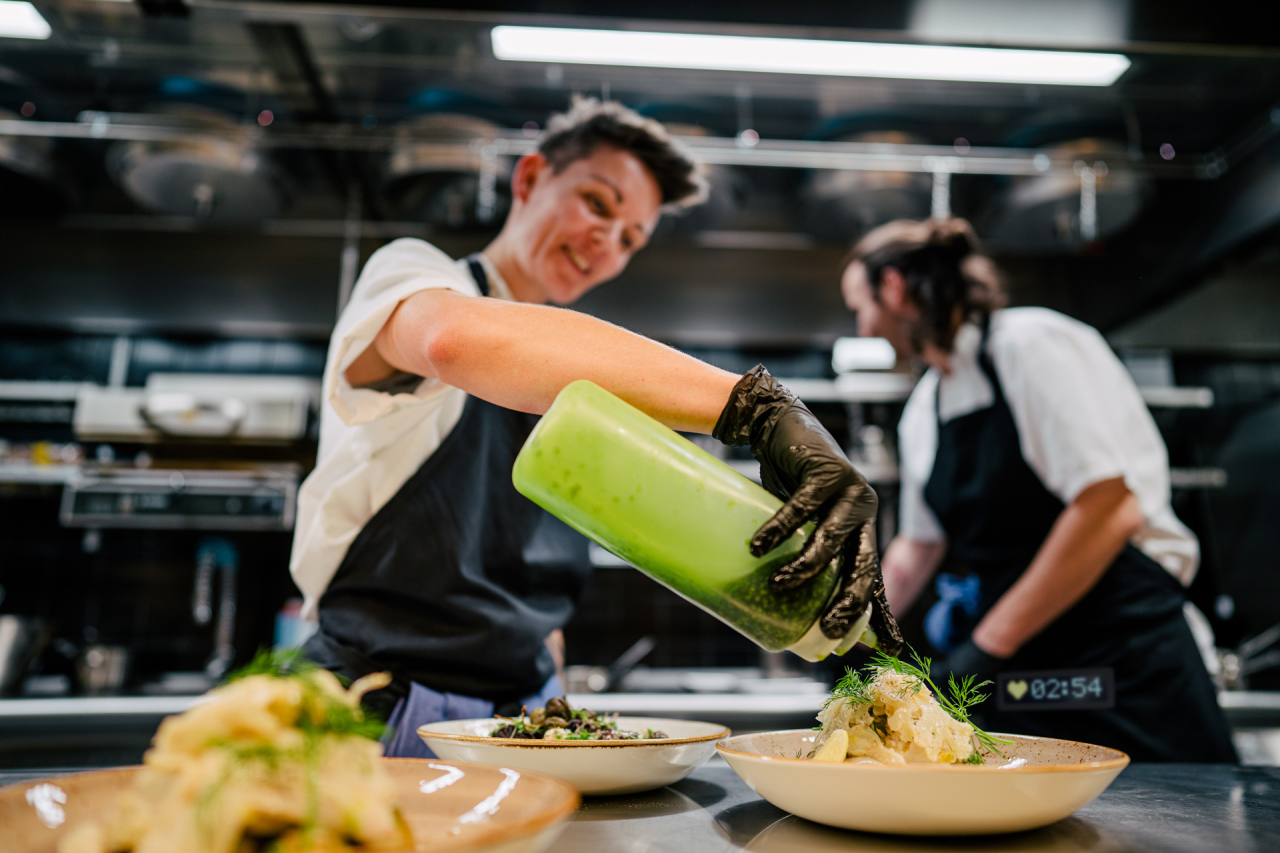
2:54
